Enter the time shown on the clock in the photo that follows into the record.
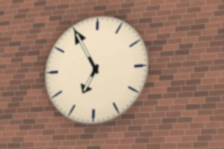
6:55
